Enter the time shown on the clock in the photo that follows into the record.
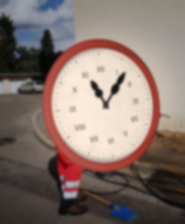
11:07
